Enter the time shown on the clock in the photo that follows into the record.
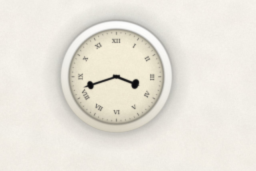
3:42
